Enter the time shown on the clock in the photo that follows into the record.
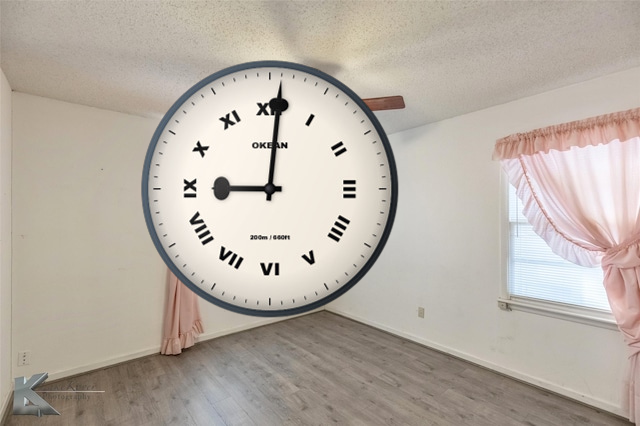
9:01
